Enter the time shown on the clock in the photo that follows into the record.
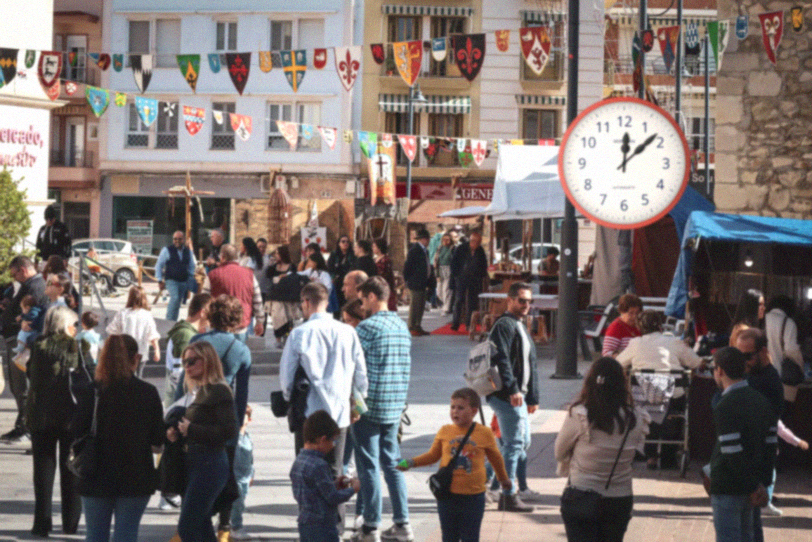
12:08
